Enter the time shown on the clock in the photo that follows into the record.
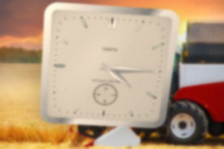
4:15
